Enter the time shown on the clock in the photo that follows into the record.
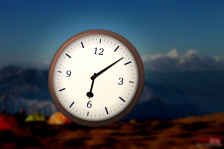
6:08
